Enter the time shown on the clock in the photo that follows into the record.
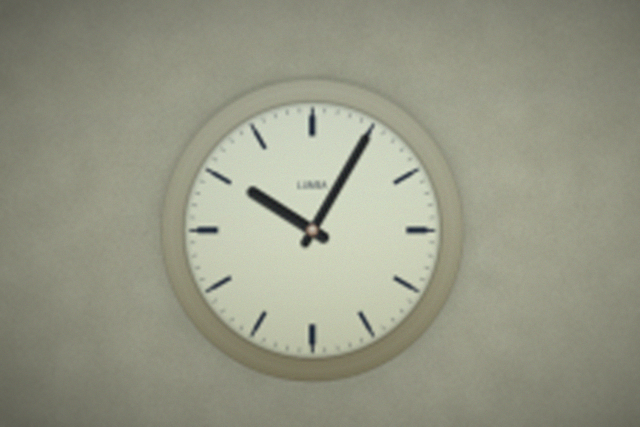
10:05
